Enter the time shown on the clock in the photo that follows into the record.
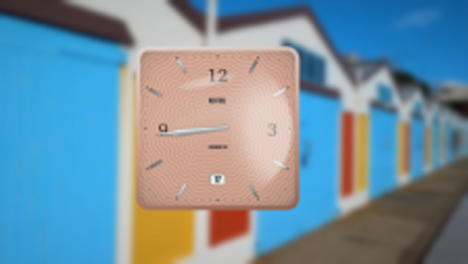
8:44
